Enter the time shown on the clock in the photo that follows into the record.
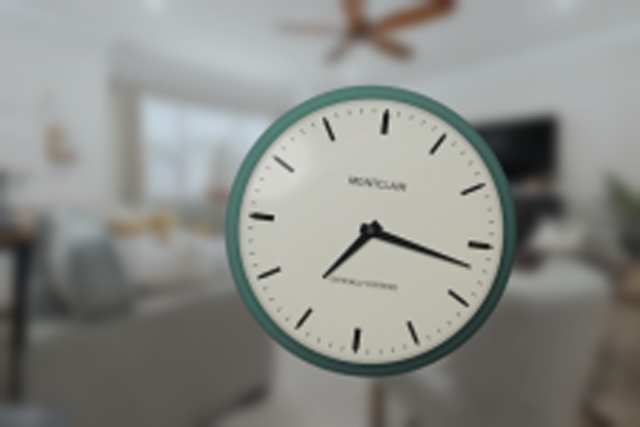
7:17
